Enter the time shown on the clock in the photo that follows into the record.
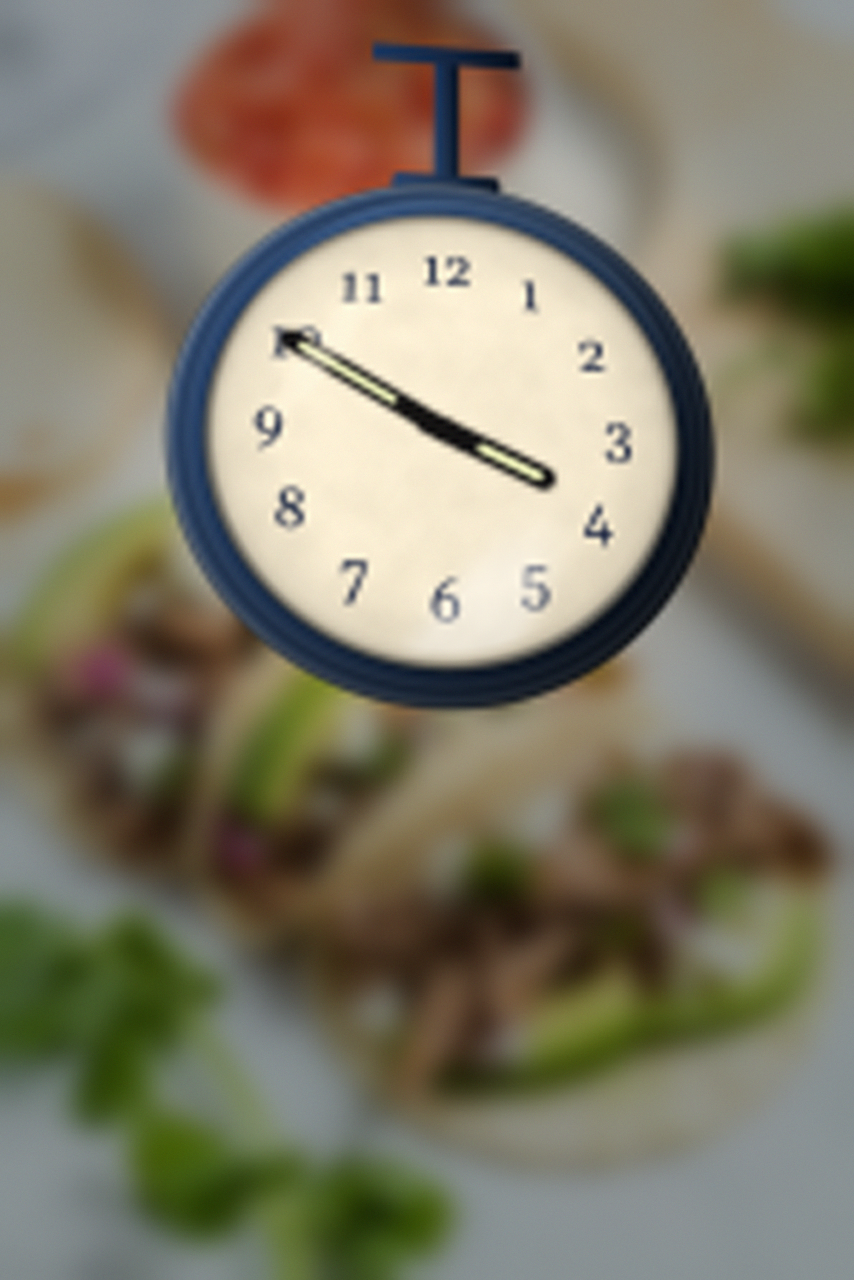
3:50
